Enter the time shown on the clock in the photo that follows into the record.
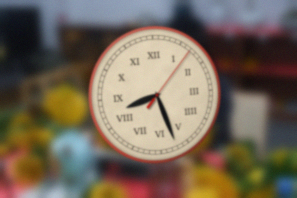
8:27:07
